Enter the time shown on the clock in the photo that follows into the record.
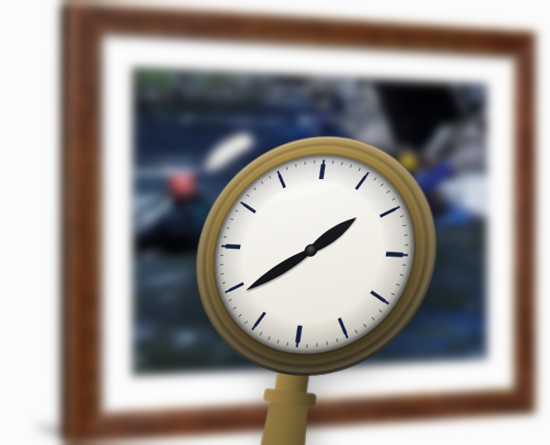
1:39
